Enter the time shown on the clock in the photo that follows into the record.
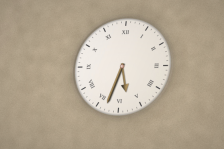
5:33
